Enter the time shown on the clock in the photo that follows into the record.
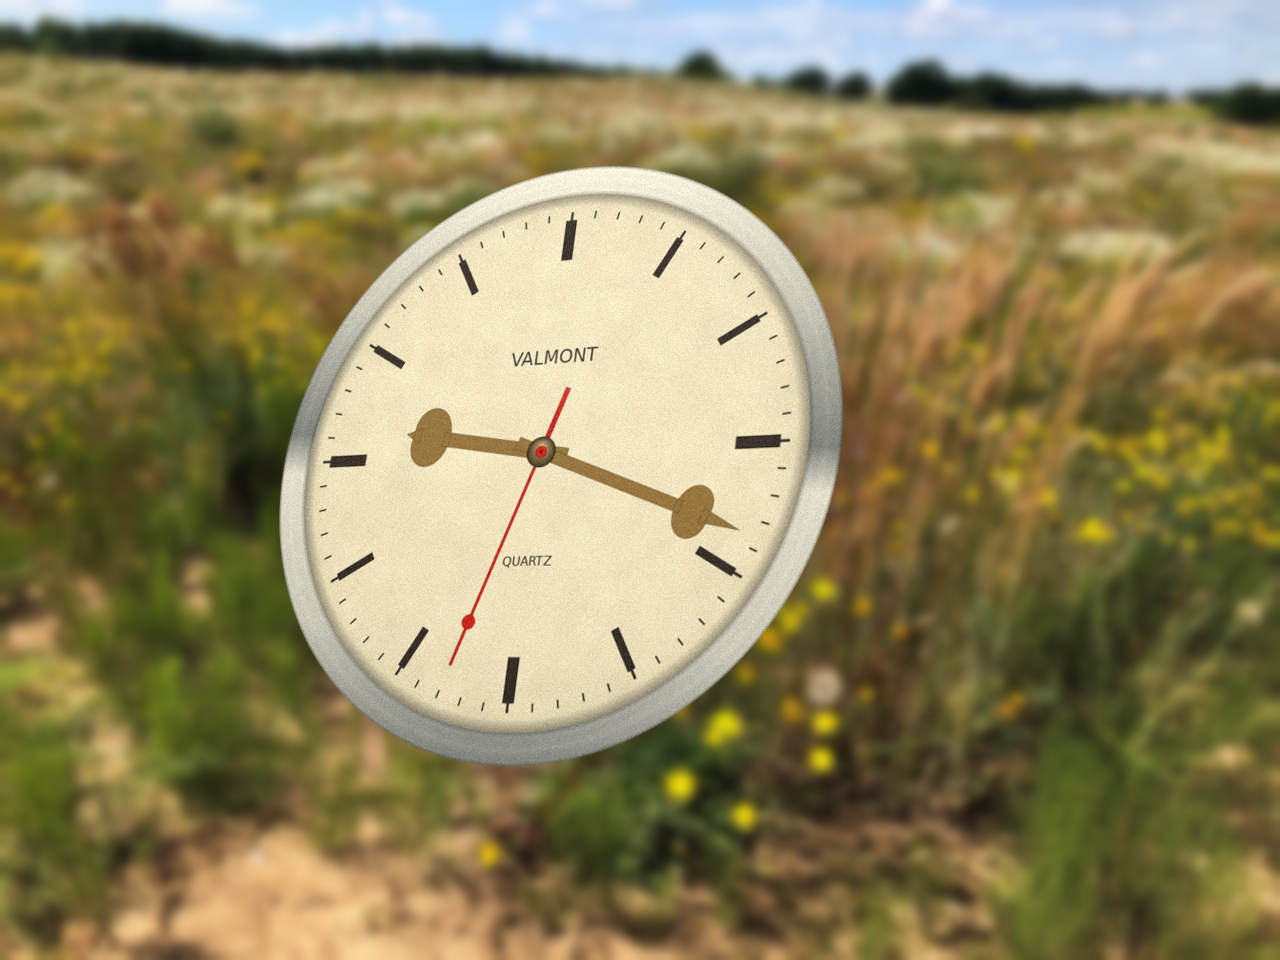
9:18:33
